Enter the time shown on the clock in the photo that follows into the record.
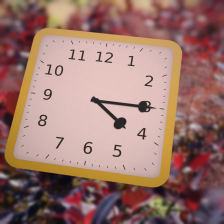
4:15
